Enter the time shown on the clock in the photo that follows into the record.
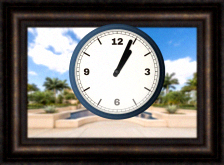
1:04
